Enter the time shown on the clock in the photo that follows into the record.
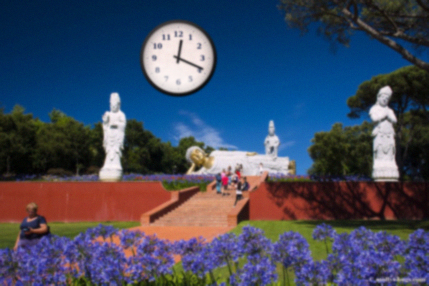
12:19
